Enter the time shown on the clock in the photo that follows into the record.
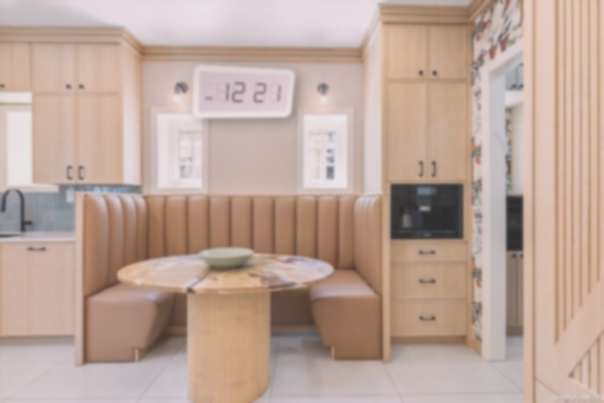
12:21
